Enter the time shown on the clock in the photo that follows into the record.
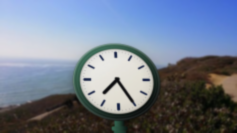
7:25
